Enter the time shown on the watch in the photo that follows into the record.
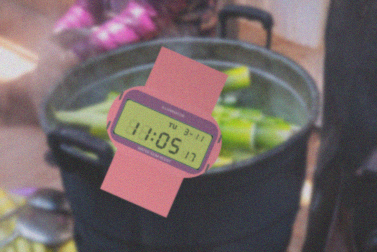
11:05:17
